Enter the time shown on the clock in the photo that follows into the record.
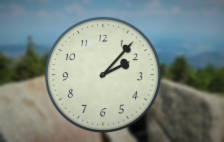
2:07
